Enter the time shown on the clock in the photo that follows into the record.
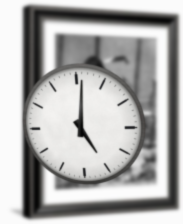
5:01
